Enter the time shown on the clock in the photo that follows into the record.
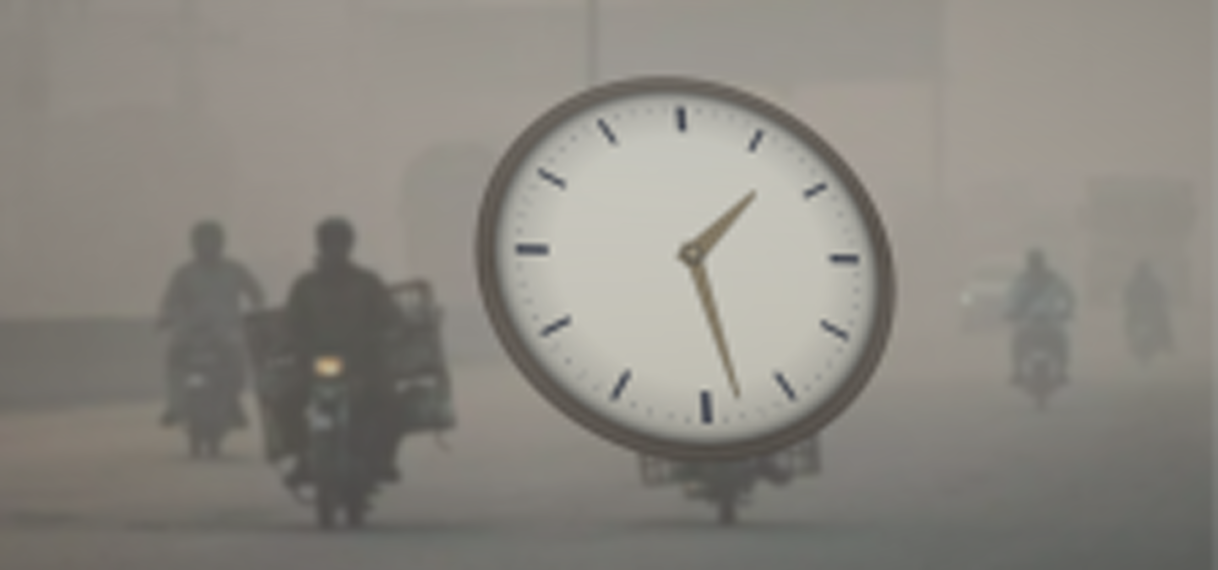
1:28
